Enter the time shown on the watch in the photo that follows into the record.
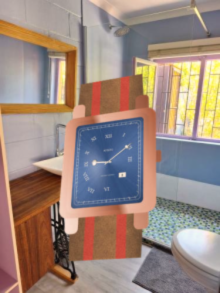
9:09
